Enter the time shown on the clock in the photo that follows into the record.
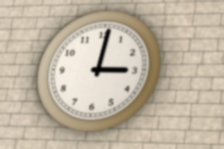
3:01
